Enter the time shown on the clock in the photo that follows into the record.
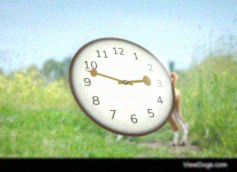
2:48
